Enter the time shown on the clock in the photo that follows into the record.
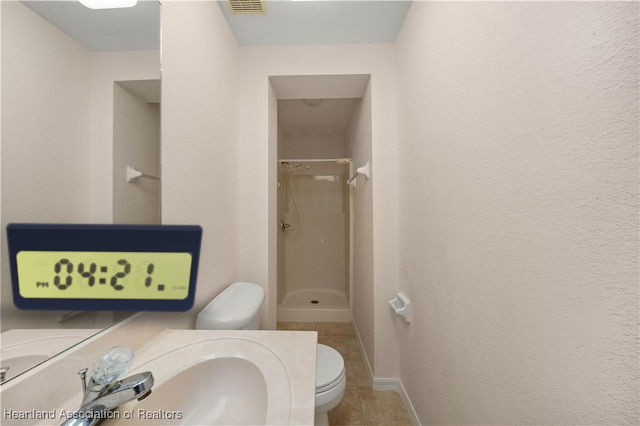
4:21
